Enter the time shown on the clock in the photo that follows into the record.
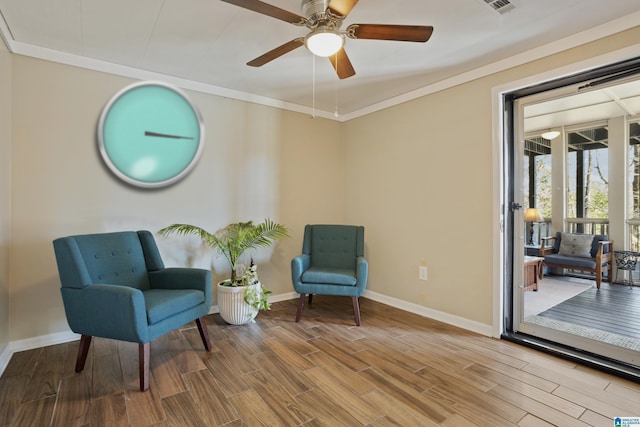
3:16
